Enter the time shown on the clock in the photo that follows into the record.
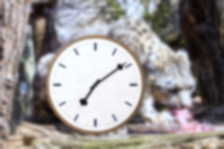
7:09
